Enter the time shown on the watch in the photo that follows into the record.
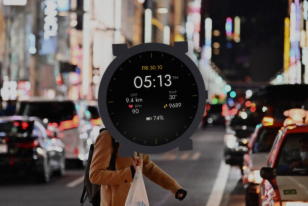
5:13
